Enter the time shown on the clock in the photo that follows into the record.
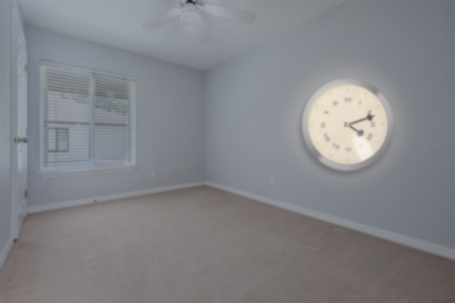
4:12
